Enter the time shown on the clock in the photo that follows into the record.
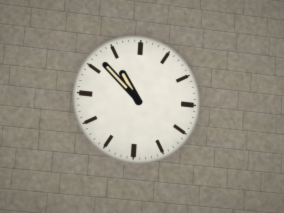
10:52
